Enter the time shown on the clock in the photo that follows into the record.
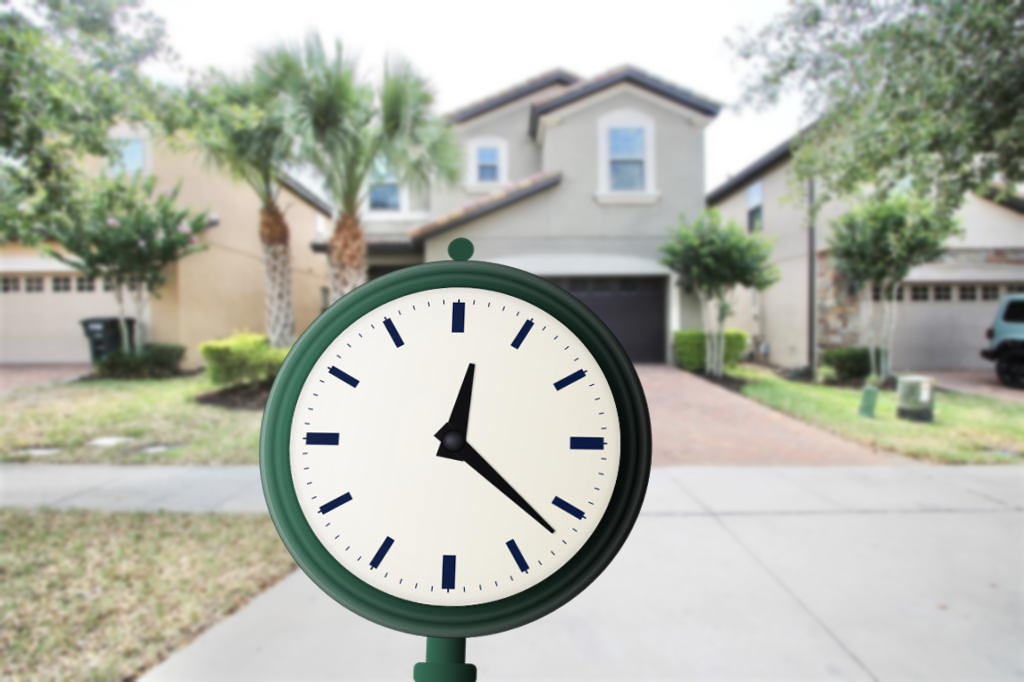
12:22
